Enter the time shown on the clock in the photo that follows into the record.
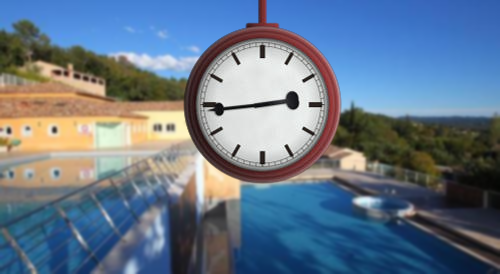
2:44
